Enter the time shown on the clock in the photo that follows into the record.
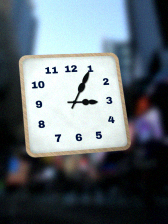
3:05
